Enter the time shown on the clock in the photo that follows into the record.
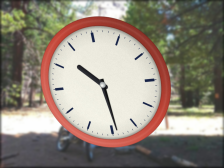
10:29
